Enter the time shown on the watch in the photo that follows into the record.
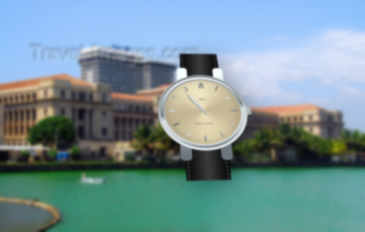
10:54
